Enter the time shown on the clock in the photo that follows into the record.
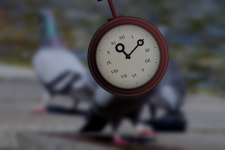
11:10
